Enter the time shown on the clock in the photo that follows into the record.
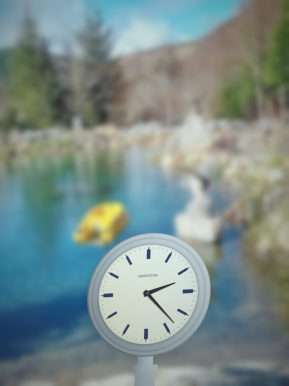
2:23
